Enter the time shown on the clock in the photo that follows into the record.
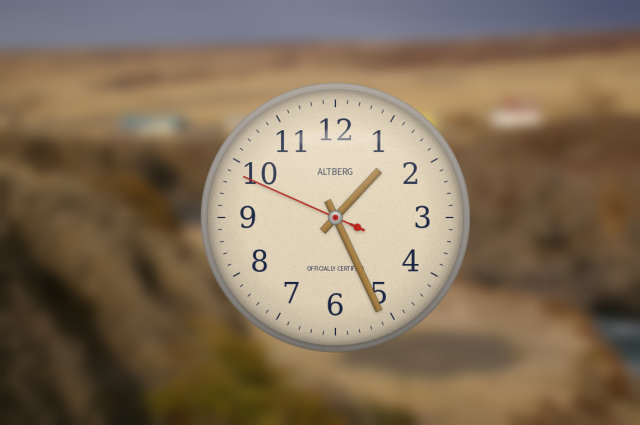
1:25:49
